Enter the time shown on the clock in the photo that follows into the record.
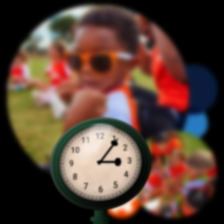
3:06
